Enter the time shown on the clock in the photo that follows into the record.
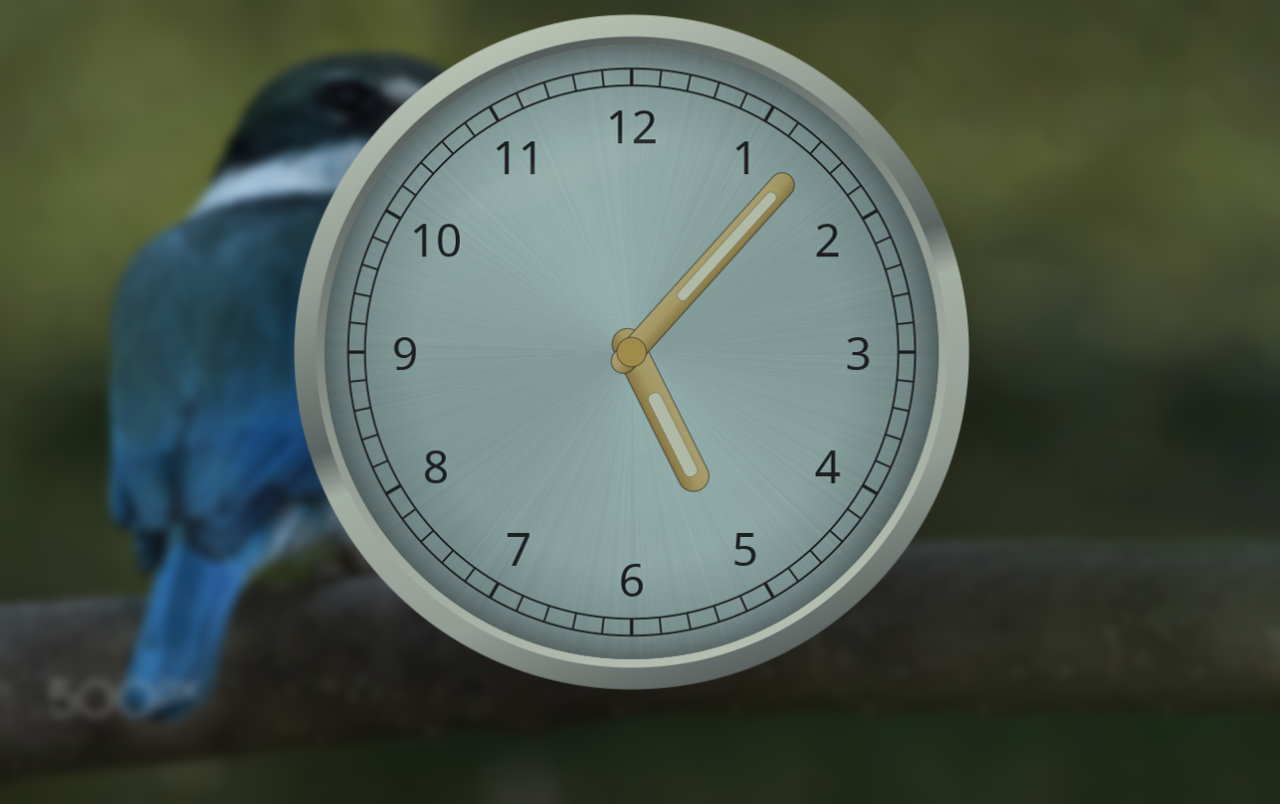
5:07
